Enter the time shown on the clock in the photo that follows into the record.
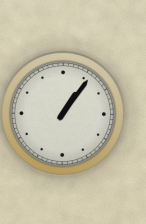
1:06
